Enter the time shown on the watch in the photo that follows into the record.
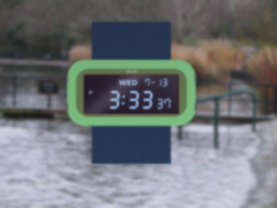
3:33
